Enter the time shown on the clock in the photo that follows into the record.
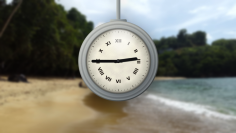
2:45
